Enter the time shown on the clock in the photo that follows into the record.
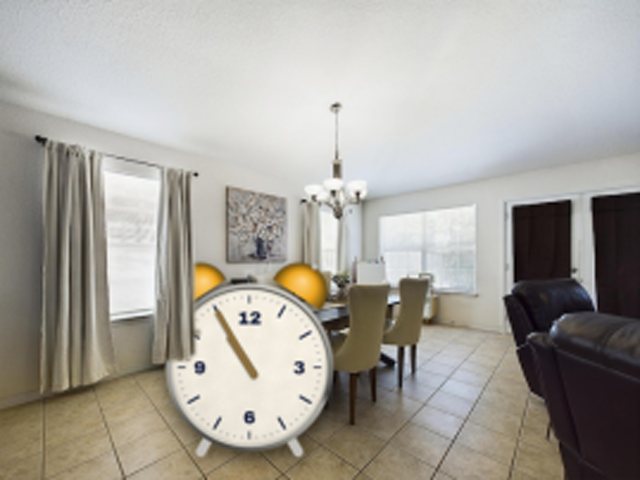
10:55
